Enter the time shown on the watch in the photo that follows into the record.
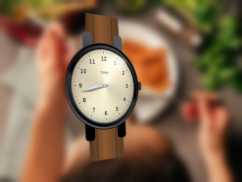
8:43
